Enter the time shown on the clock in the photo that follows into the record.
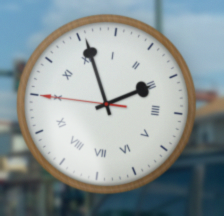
3:00:50
